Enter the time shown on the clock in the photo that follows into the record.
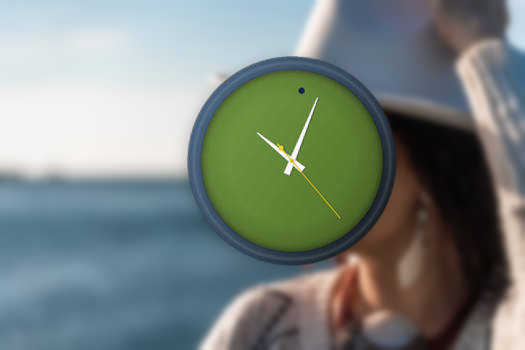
10:02:22
